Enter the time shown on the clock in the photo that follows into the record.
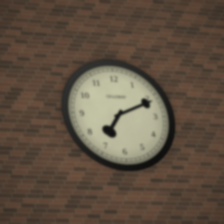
7:11
